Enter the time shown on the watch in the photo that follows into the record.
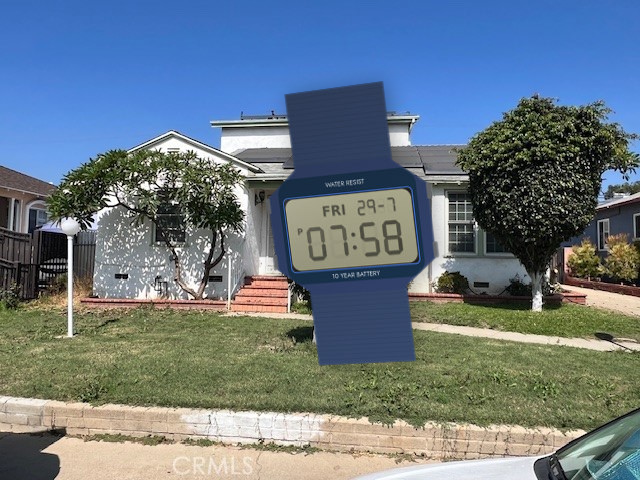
7:58
